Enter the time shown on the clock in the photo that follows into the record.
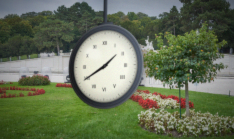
1:40
